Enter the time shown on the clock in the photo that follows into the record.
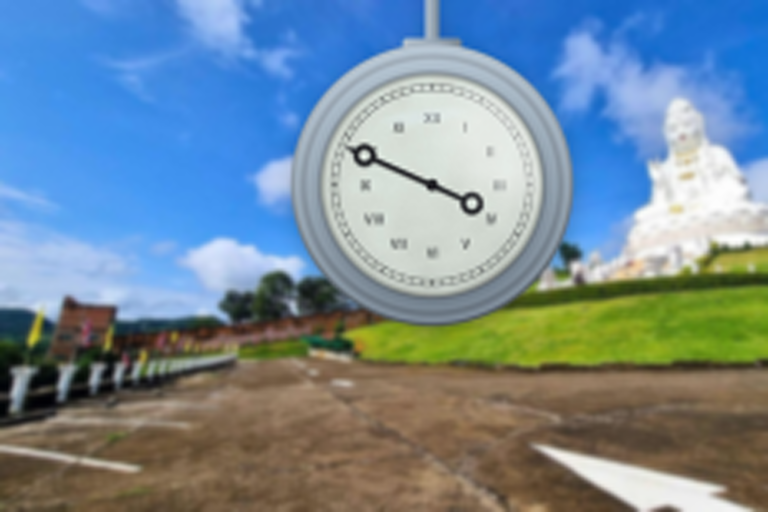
3:49
